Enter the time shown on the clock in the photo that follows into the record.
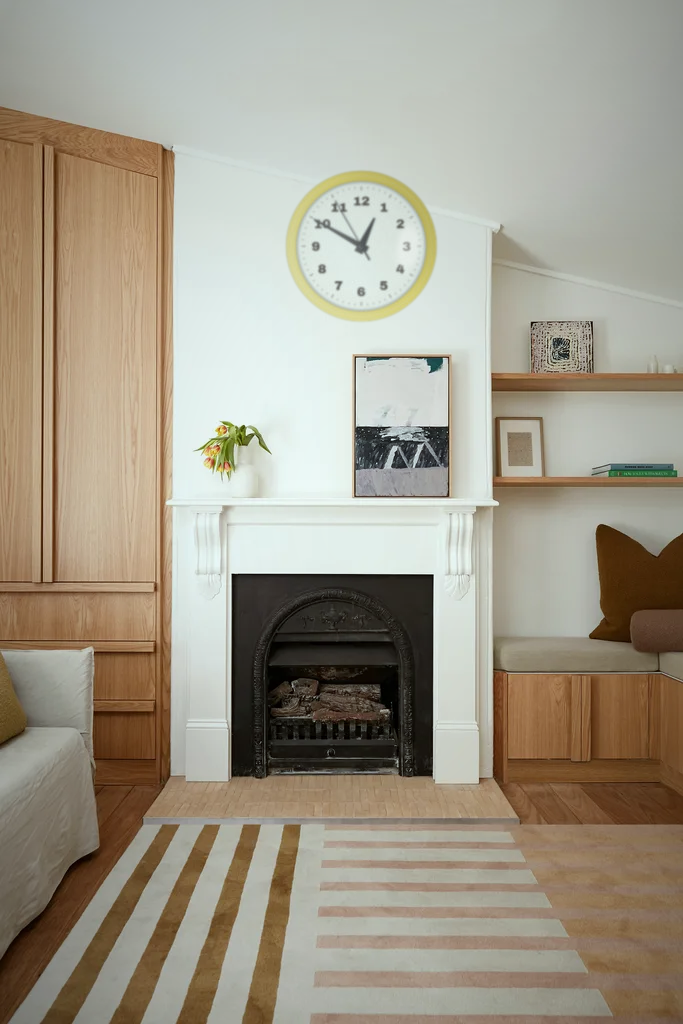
12:49:55
